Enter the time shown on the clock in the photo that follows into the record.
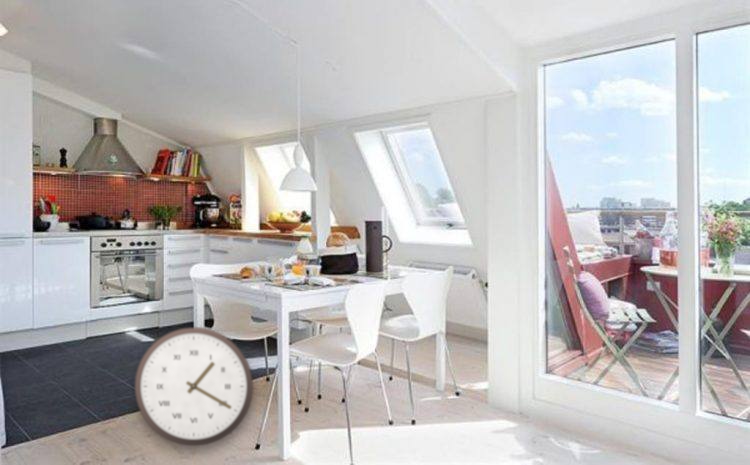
1:20
